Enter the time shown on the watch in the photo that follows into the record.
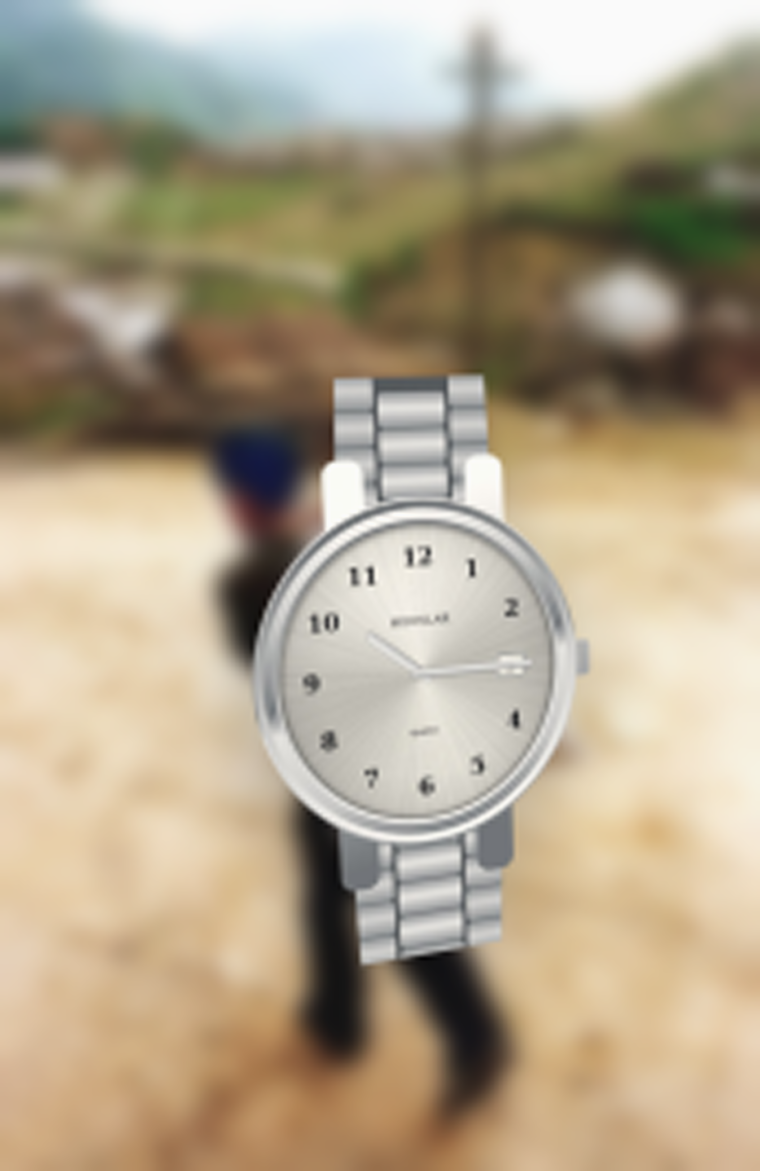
10:15
